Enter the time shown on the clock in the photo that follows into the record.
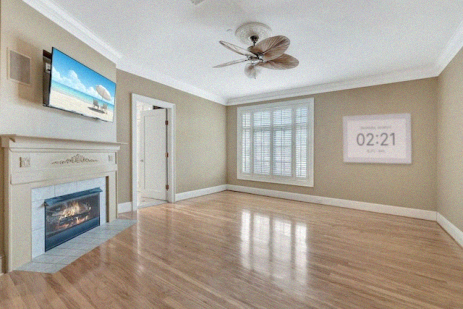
2:21
